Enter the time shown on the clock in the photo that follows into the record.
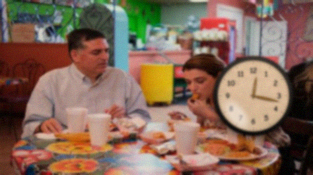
12:17
